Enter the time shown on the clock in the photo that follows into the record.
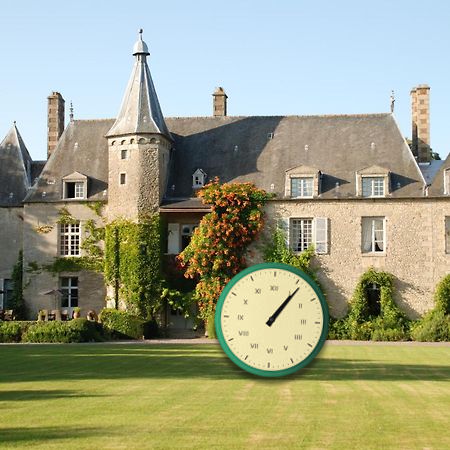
1:06
